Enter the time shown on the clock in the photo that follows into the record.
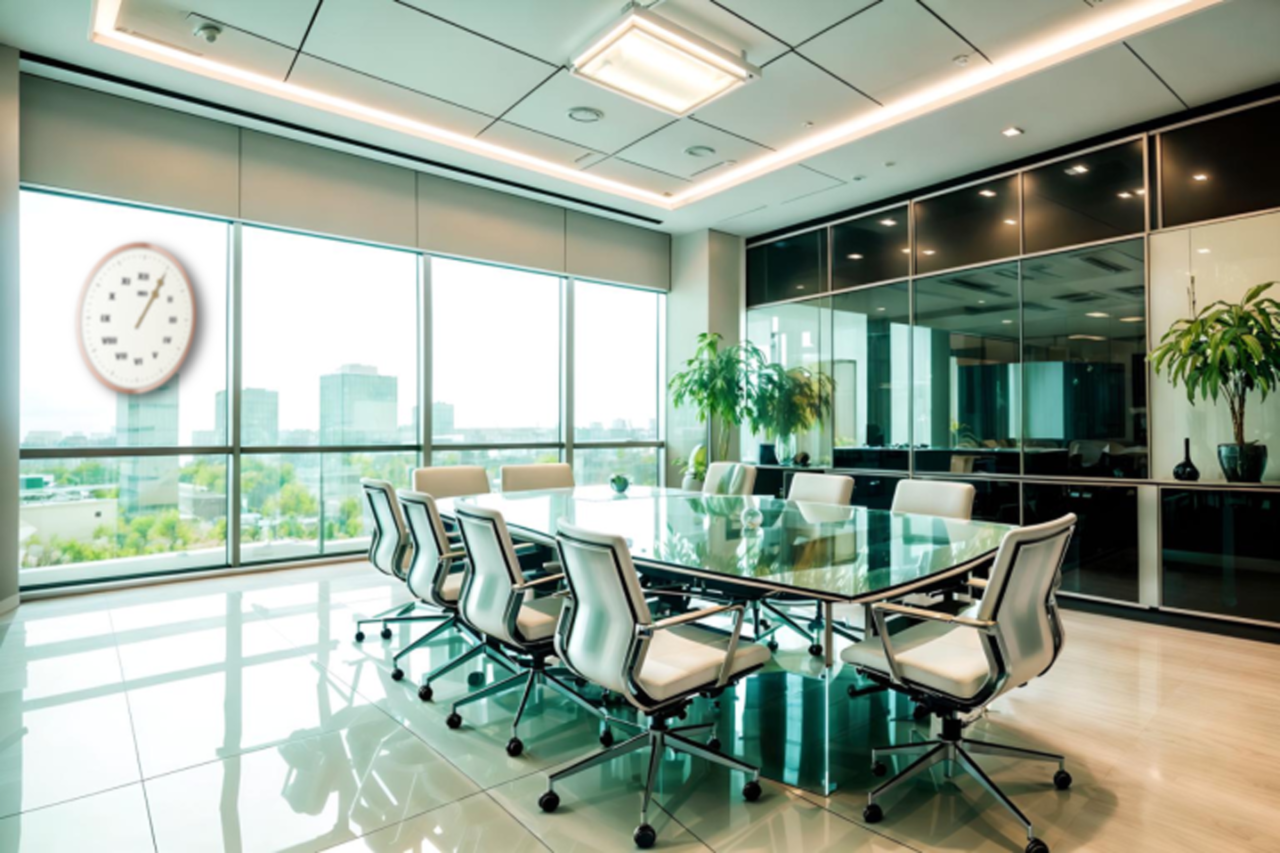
1:05
